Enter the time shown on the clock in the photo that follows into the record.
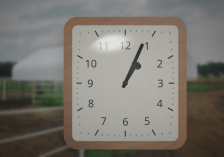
1:04
